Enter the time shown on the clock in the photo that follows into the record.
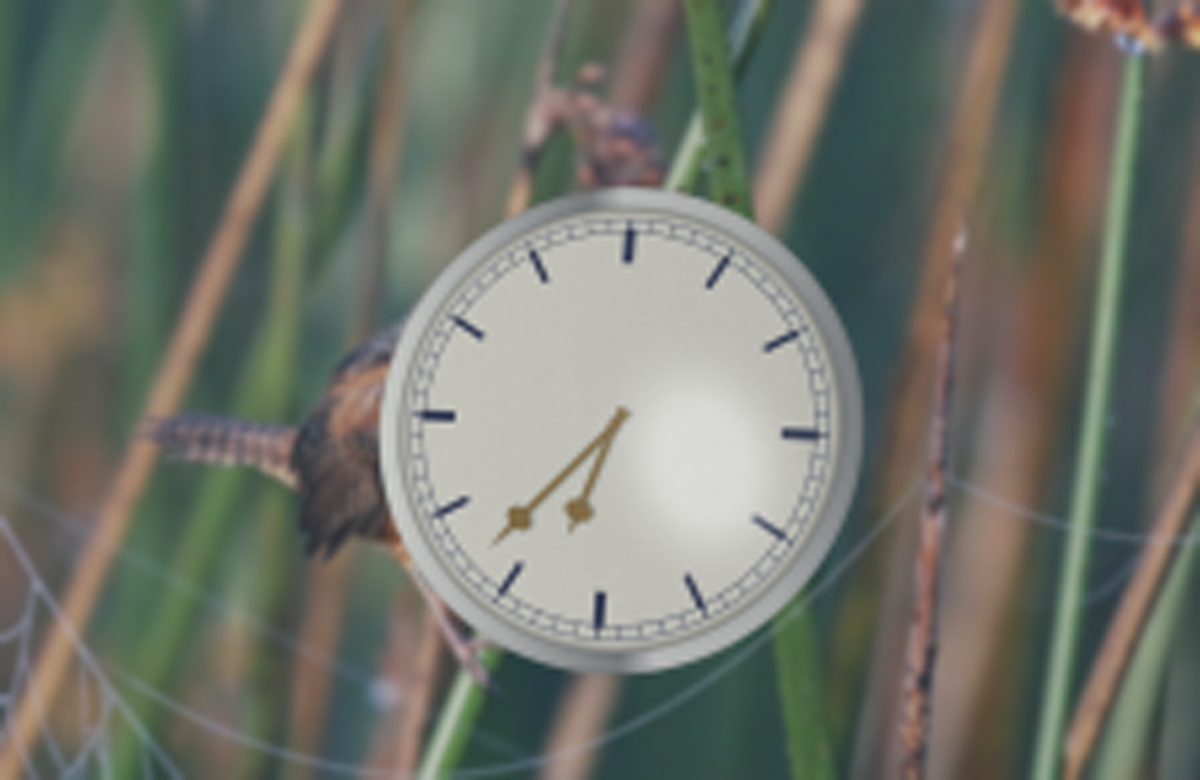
6:37
